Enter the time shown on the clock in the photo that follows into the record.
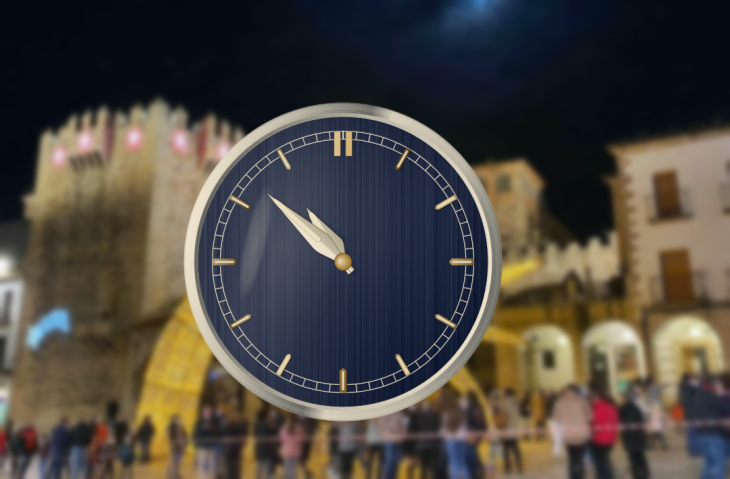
10:52
